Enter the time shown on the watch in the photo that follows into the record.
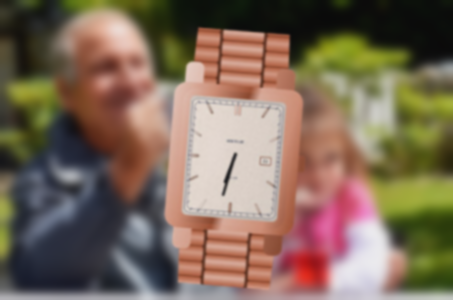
6:32
